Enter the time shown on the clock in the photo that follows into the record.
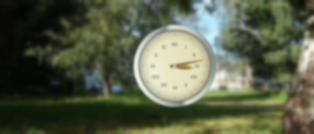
3:13
